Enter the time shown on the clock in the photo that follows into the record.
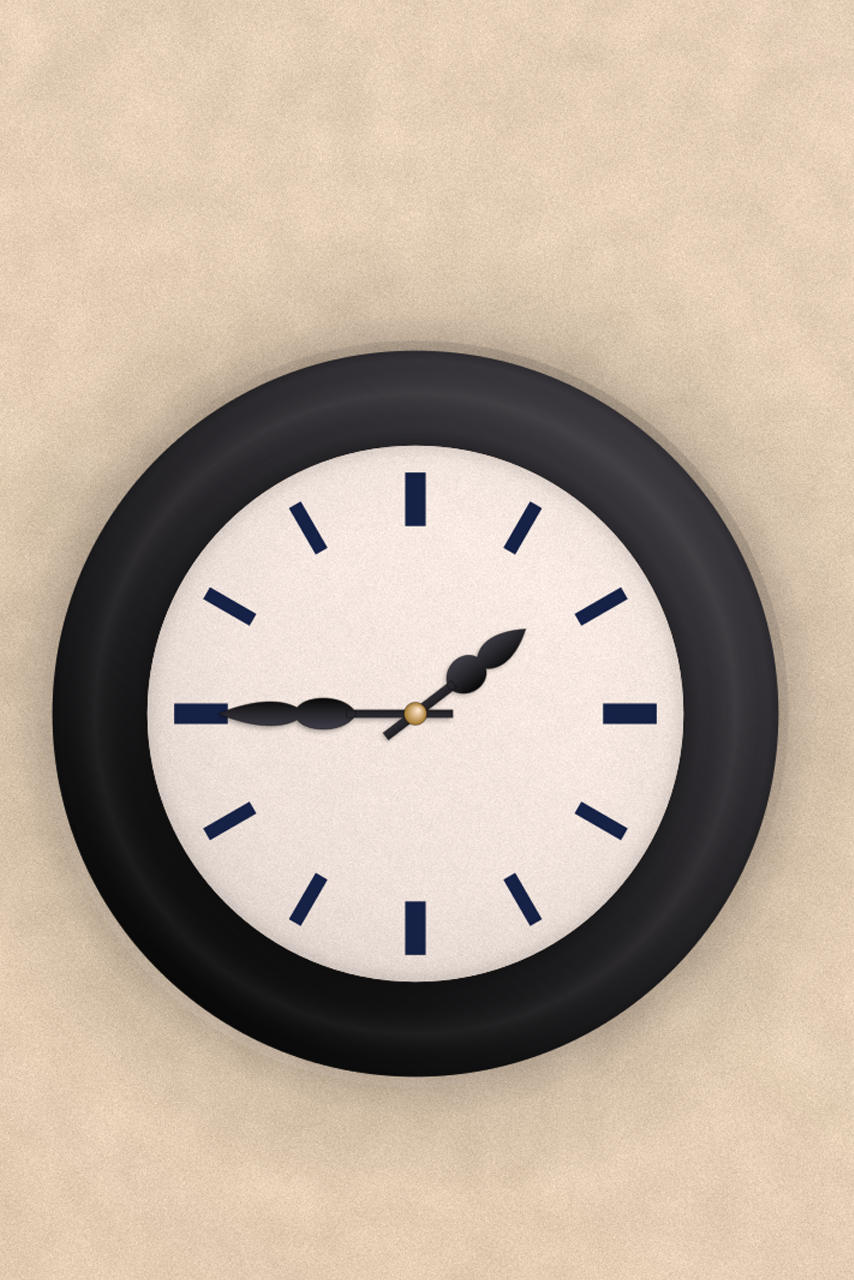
1:45
